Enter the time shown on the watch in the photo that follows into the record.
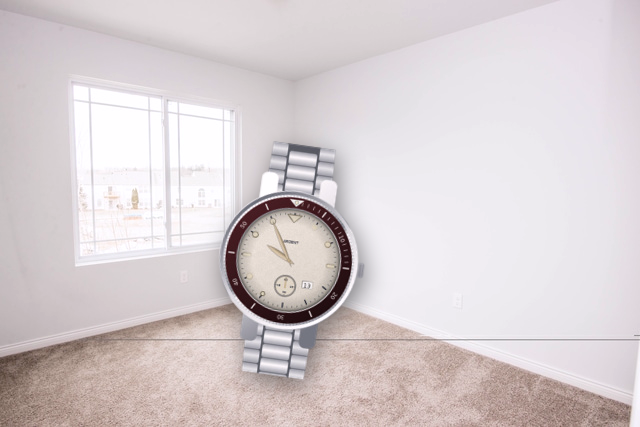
9:55
